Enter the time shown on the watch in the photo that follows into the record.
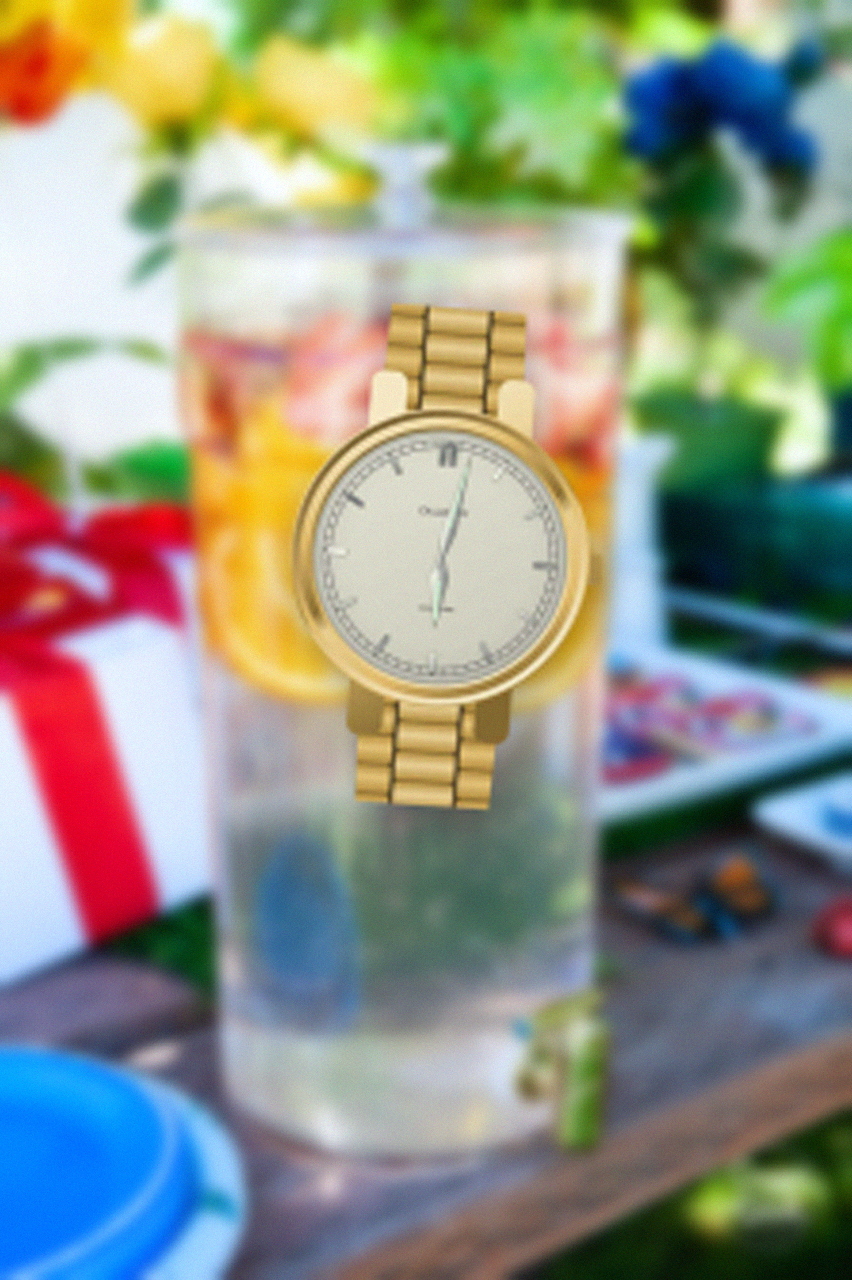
6:02
